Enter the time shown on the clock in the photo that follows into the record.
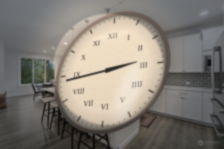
2:44
